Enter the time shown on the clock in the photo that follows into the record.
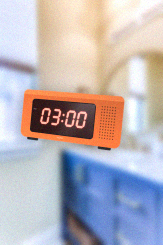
3:00
